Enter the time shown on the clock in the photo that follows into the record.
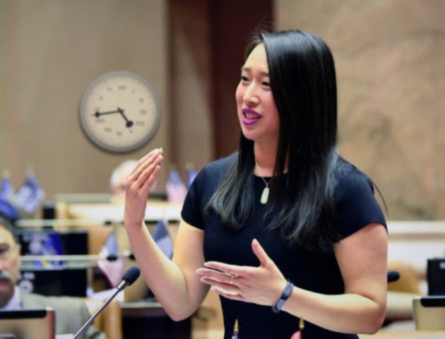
4:43
